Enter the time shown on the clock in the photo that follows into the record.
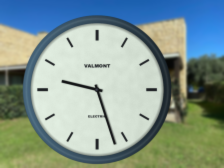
9:27
